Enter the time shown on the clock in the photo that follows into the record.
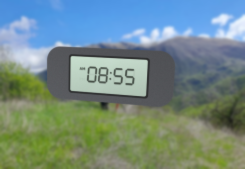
8:55
